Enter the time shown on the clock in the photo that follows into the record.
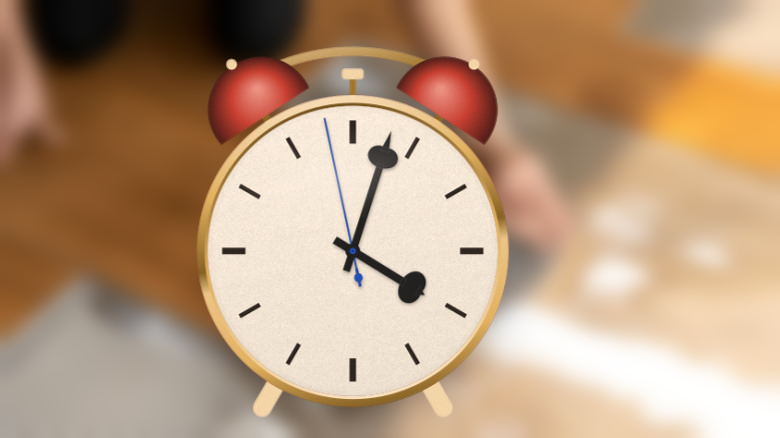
4:02:58
